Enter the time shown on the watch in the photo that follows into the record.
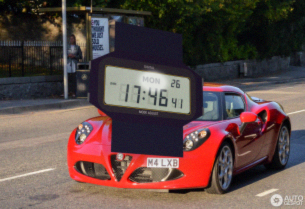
17:46:41
